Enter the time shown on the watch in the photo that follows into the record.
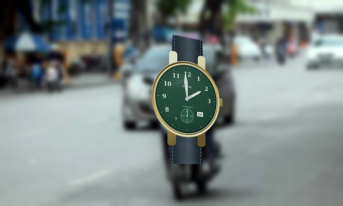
1:59
